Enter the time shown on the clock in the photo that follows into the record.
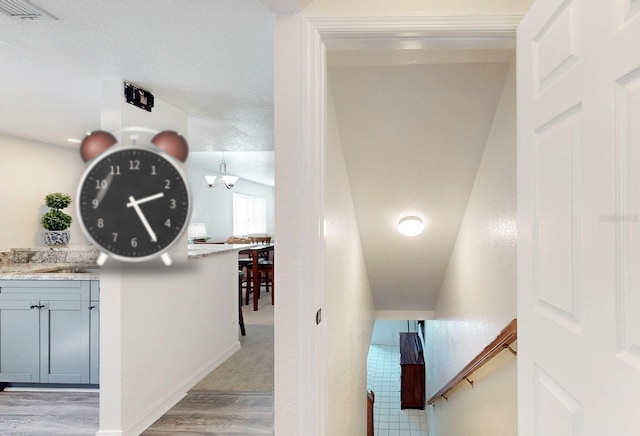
2:25
